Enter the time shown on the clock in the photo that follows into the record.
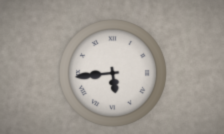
5:44
